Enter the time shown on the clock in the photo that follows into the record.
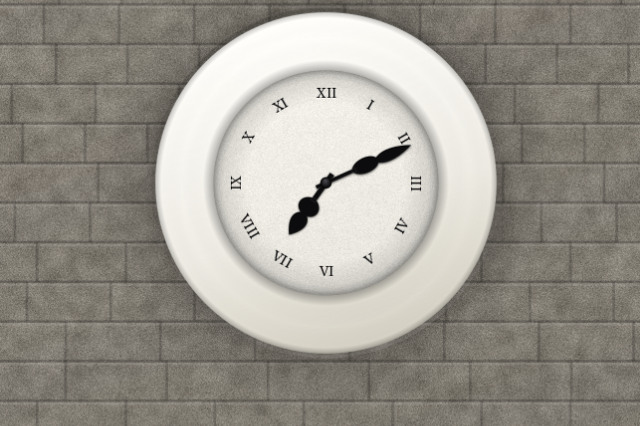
7:11
